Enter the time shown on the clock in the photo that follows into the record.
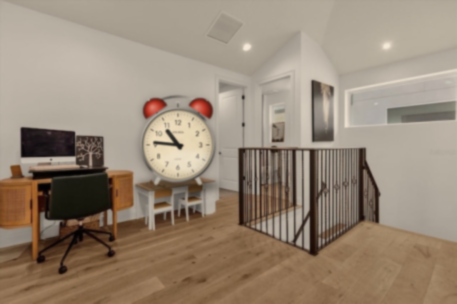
10:46
